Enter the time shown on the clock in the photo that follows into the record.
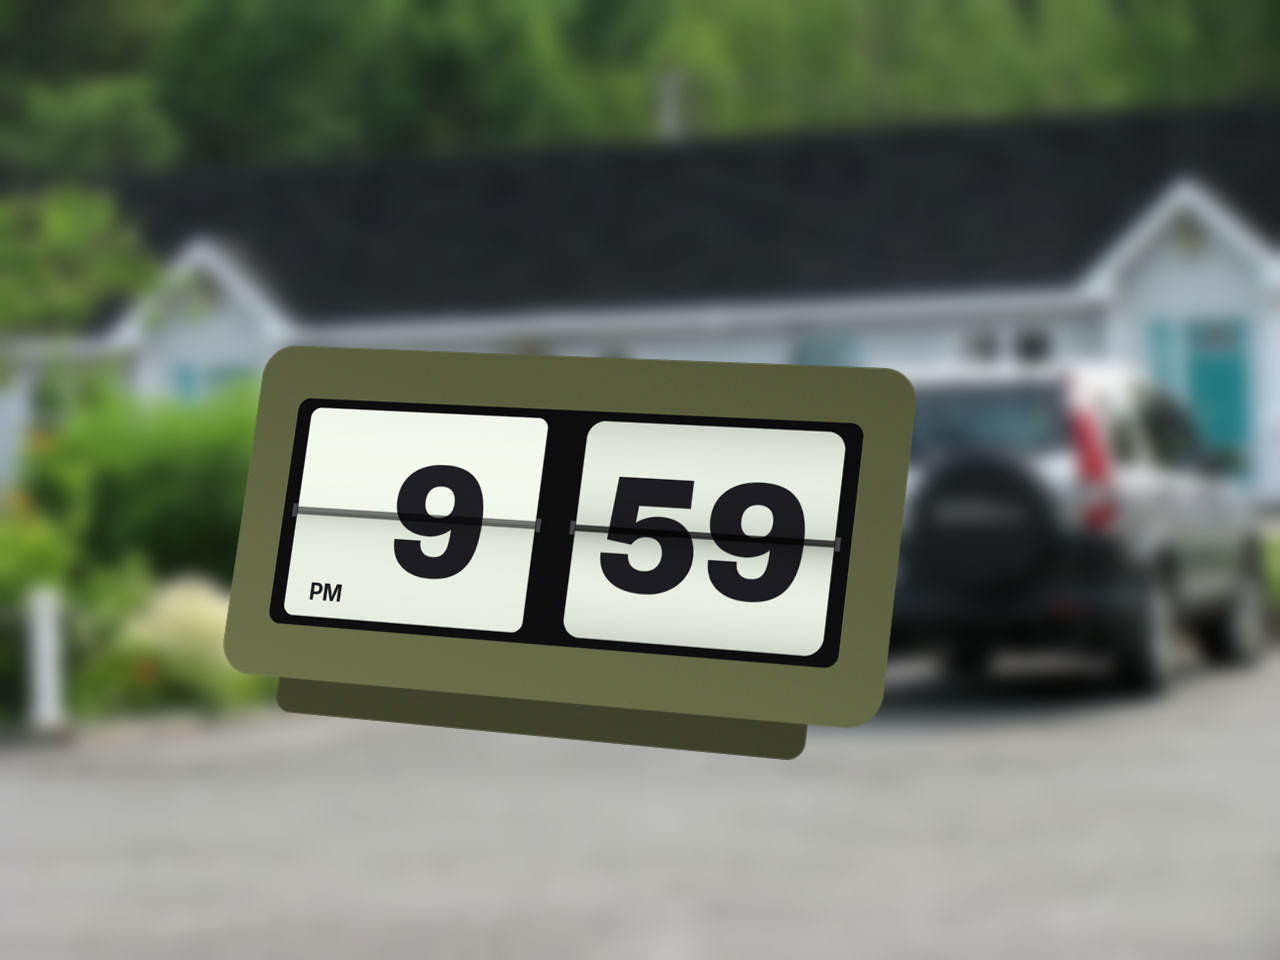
9:59
